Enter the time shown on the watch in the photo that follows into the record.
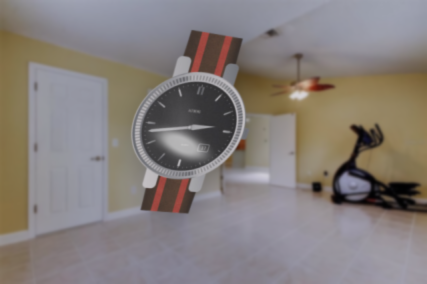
2:43
